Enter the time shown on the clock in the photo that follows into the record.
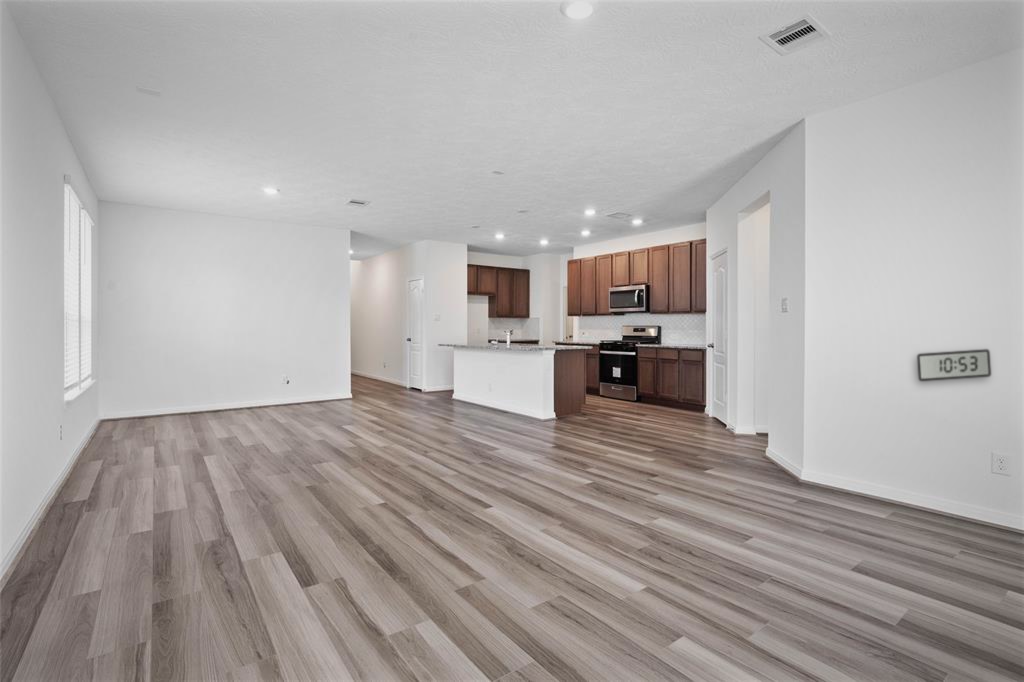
10:53
